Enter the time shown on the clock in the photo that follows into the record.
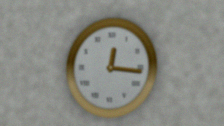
12:16
